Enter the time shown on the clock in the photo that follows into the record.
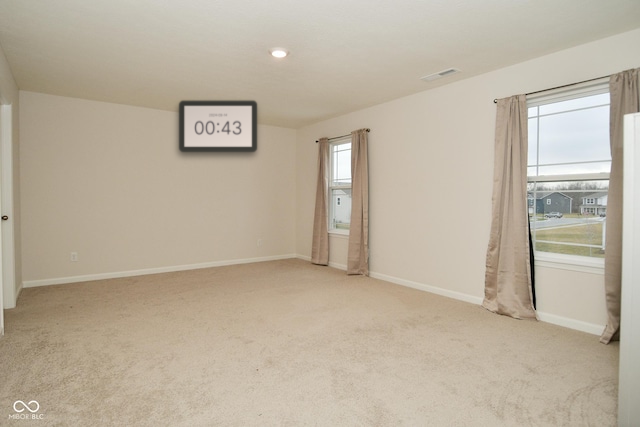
0:43
